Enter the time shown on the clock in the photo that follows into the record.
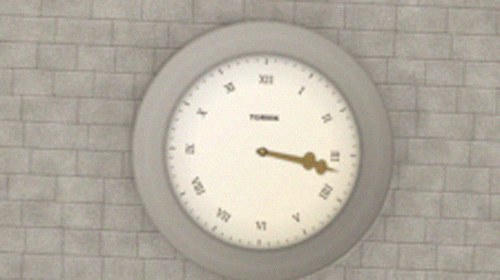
3:17
